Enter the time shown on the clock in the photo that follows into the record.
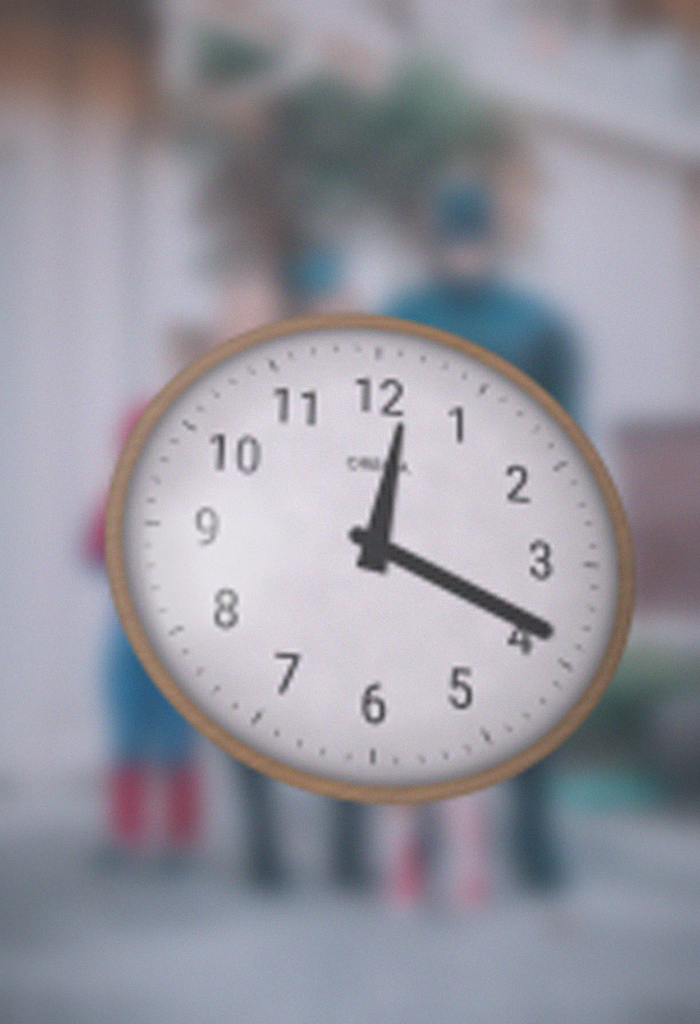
12:19
